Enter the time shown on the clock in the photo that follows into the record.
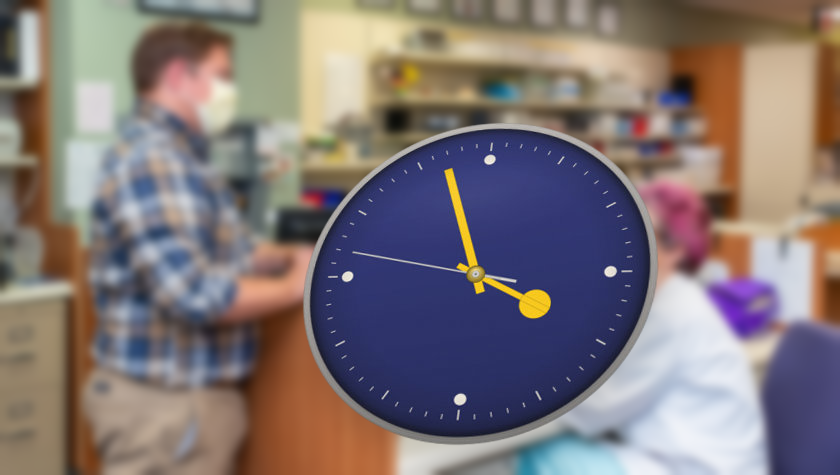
3:56:47
